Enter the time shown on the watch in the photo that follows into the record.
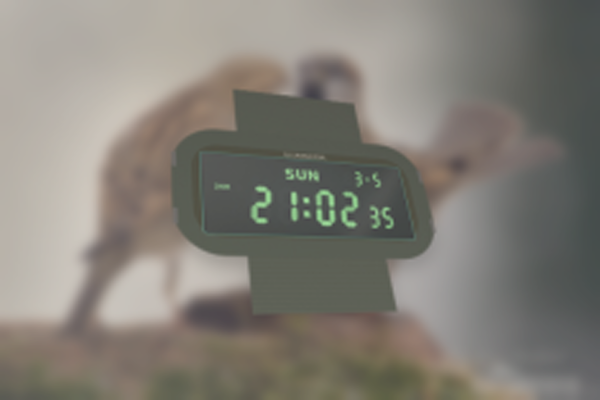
21:02:35
